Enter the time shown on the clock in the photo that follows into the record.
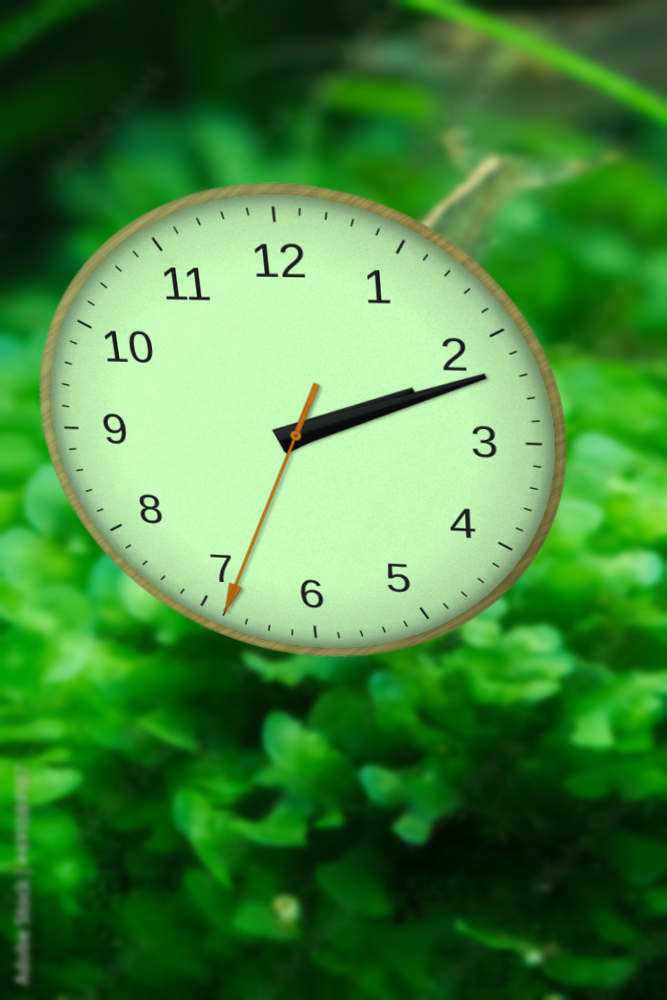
2:11:34
